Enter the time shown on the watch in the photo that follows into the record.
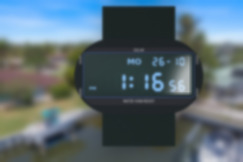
1:16
